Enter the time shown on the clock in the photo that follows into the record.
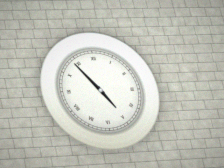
4:54
